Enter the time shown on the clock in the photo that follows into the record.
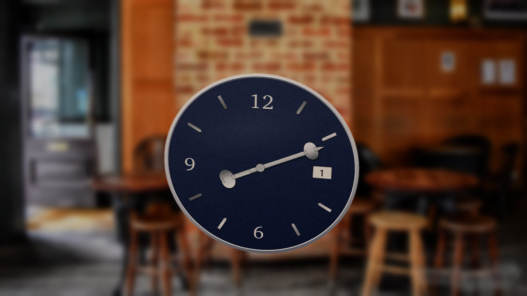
8:11
